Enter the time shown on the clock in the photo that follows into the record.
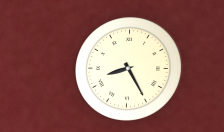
8:25
